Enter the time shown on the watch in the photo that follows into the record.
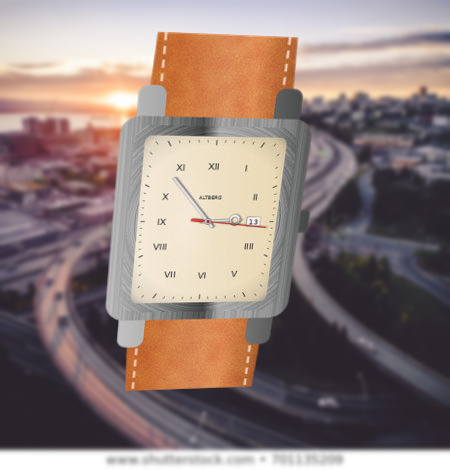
2:53:16
